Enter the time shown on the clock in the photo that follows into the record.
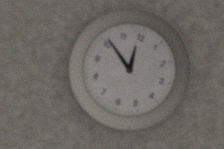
11:51
